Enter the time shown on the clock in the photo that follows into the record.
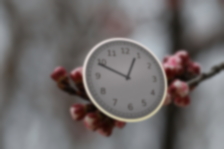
12:49
